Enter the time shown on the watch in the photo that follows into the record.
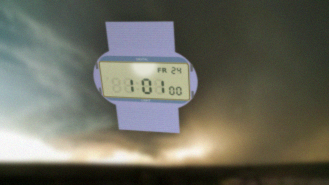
1:01:00
